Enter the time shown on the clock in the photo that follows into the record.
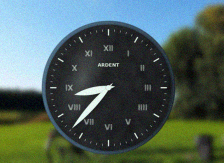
8:37
